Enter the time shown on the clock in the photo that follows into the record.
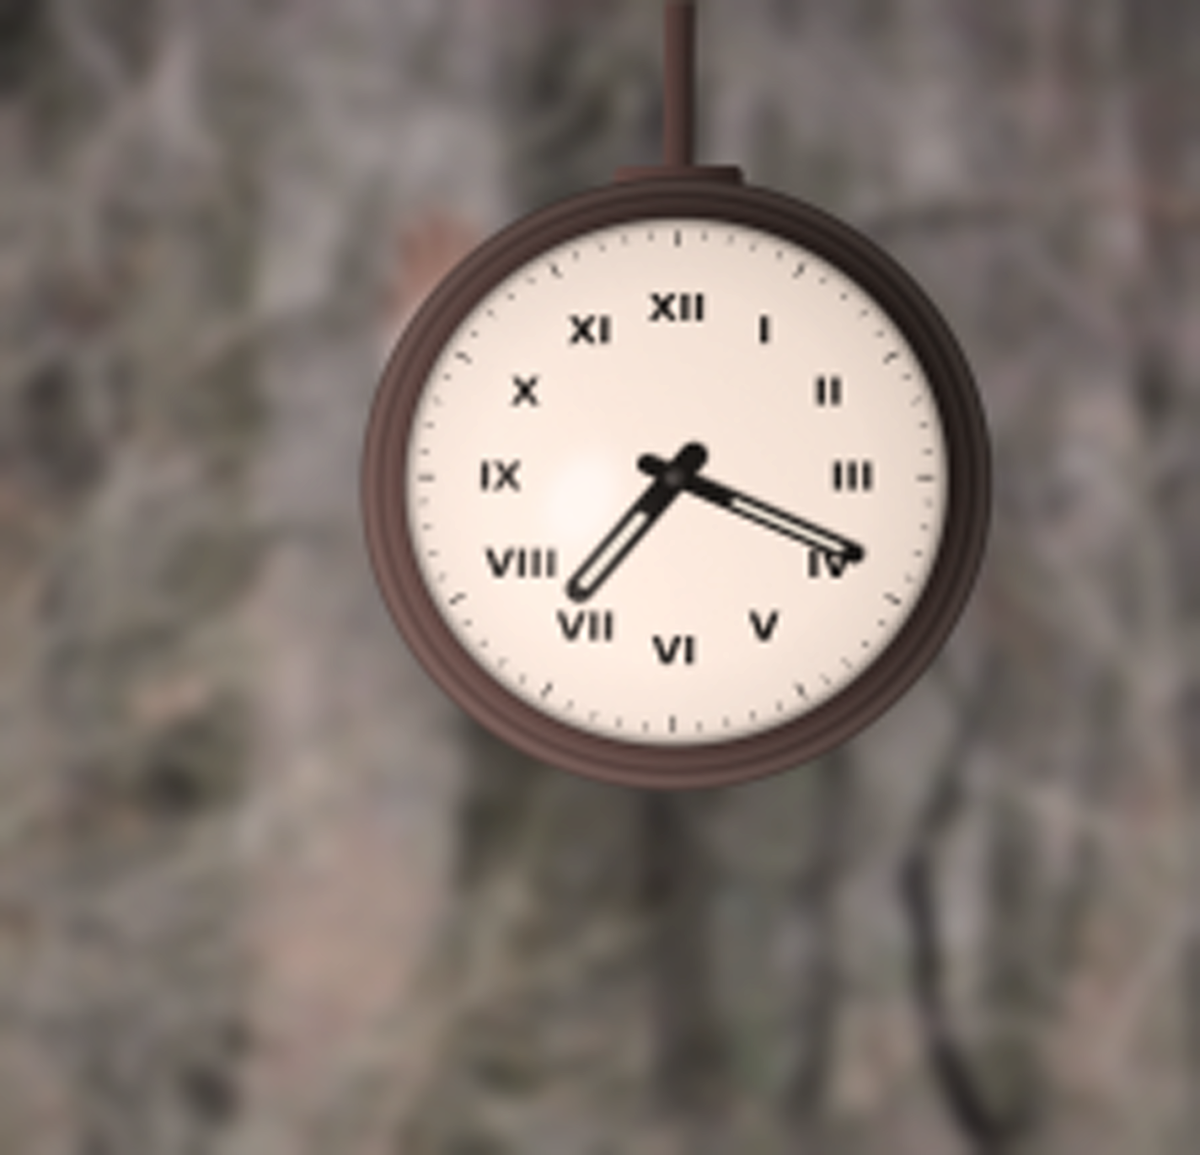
7:19
